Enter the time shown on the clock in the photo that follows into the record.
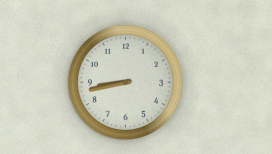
8:43
